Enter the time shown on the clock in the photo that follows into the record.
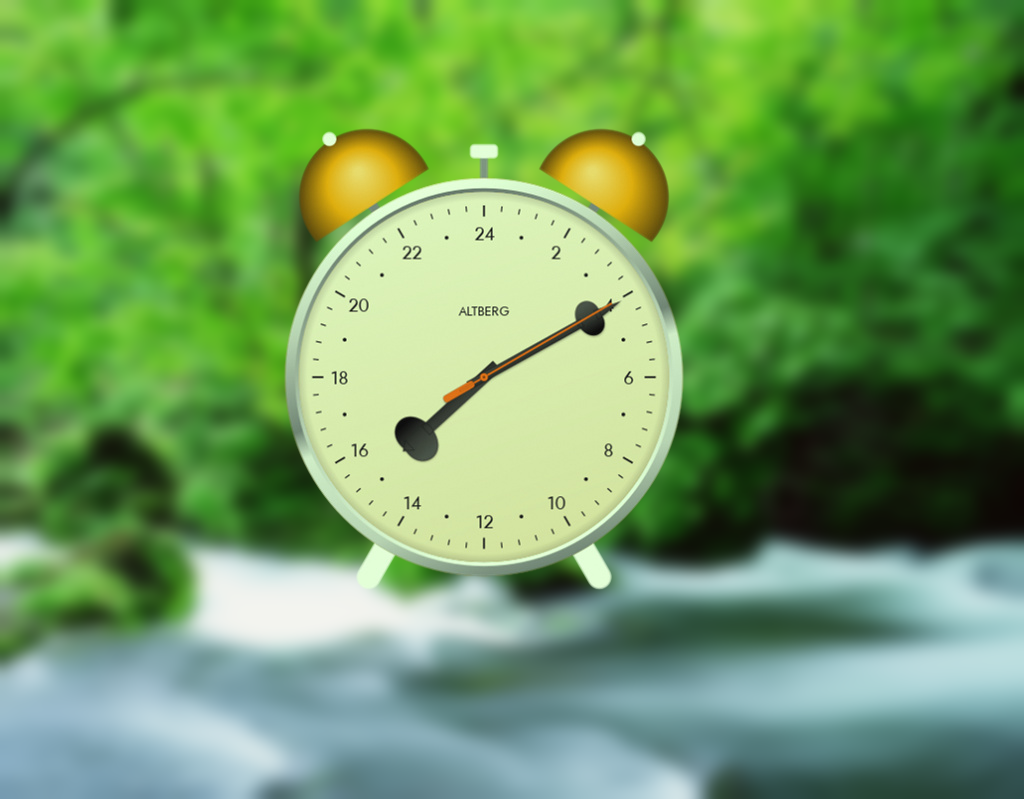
15:10:10
